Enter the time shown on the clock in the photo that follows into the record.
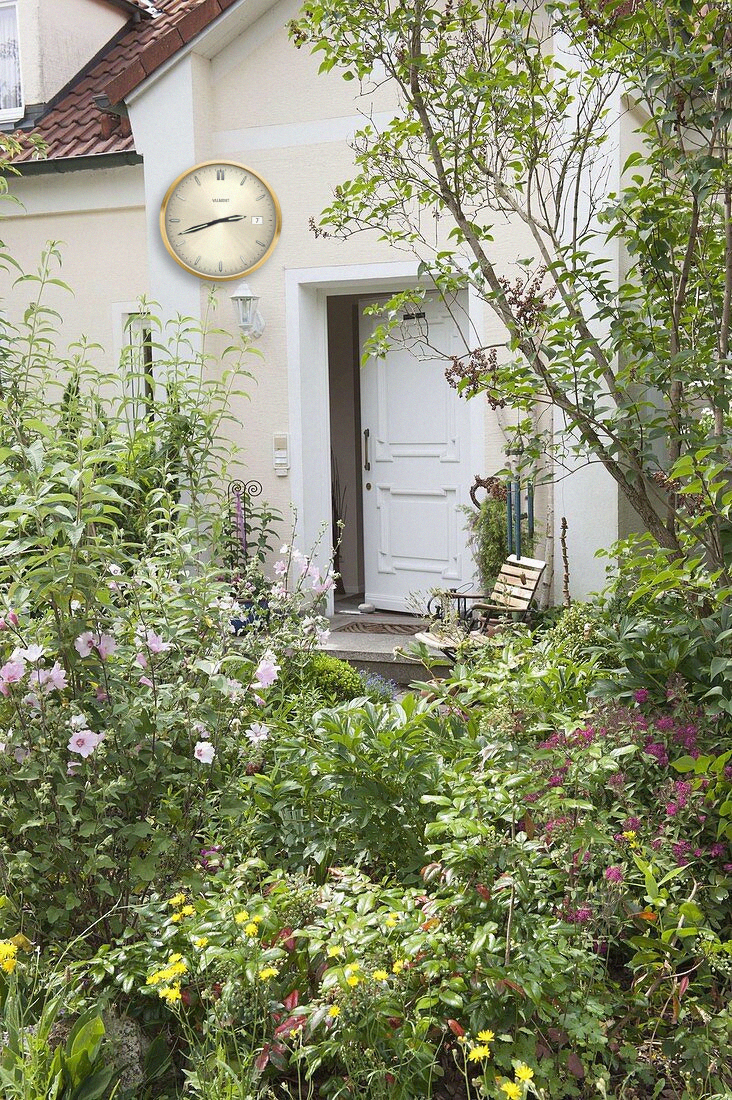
2:42
